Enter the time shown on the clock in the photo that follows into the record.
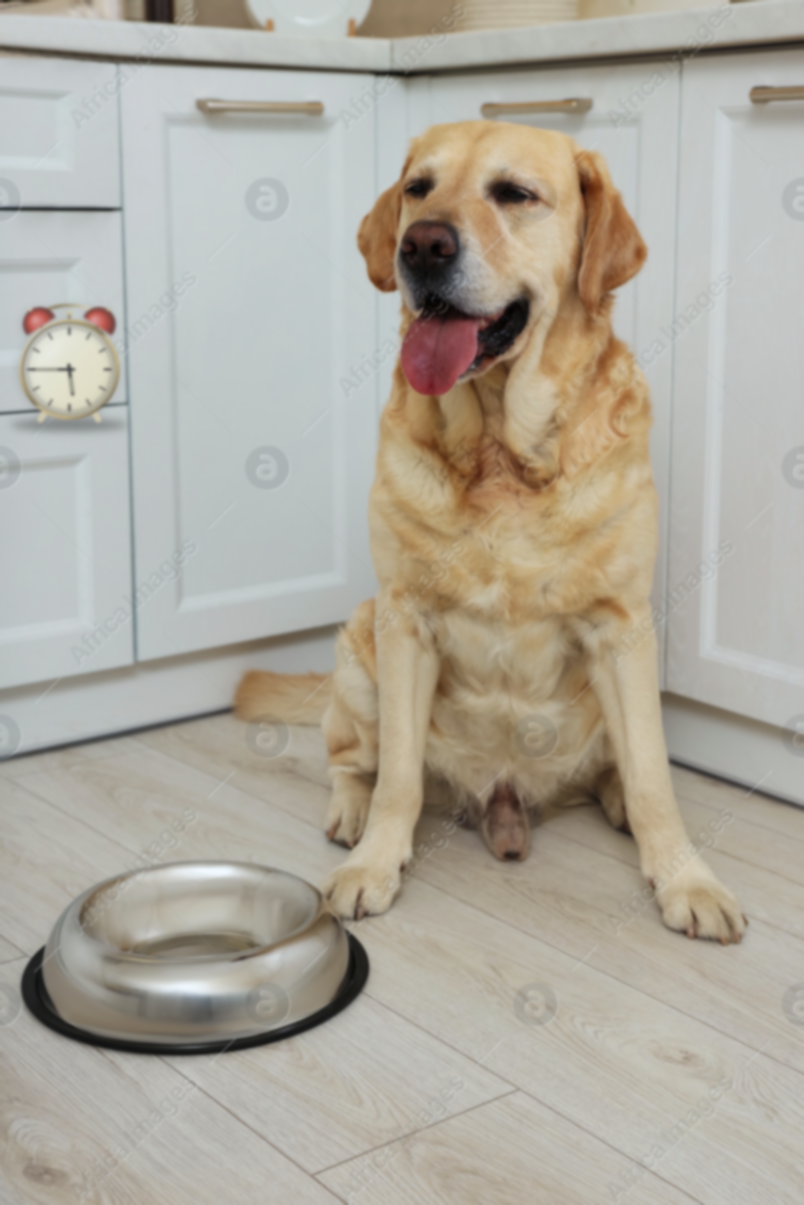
5:45
